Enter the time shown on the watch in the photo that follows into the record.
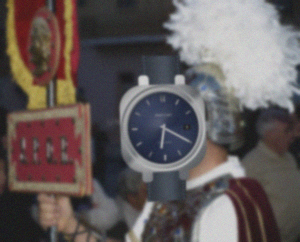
6:20
